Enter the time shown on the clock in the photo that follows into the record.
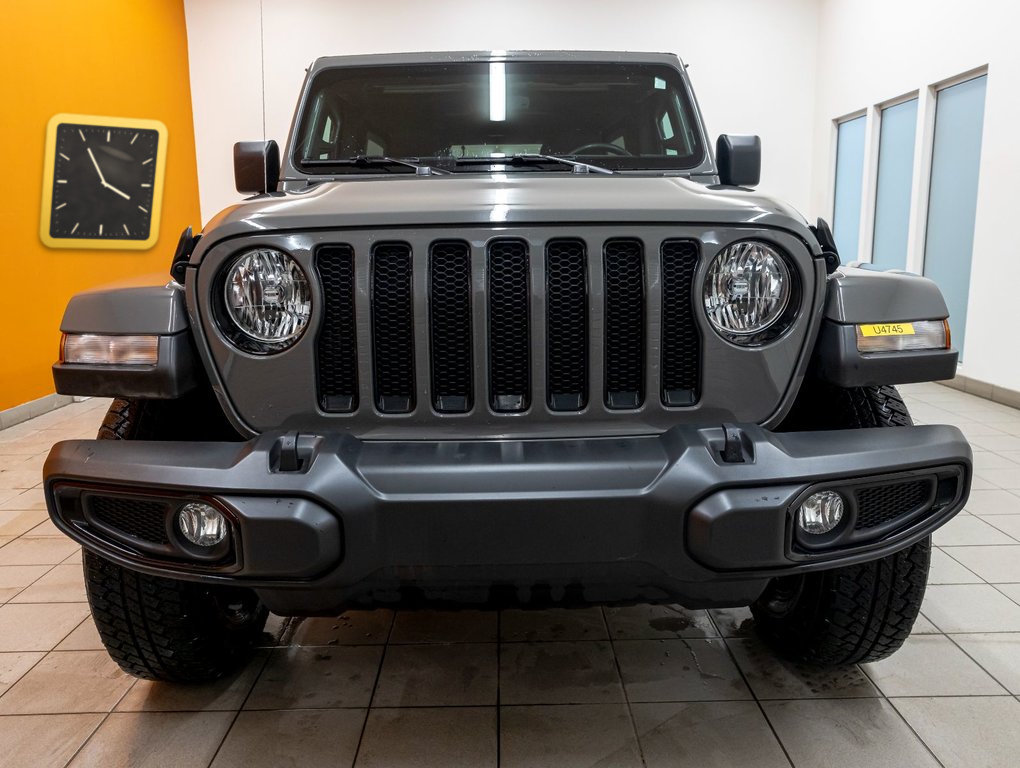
3:55
